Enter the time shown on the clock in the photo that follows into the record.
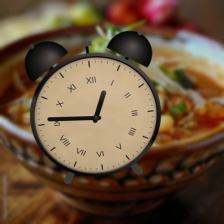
12:46
